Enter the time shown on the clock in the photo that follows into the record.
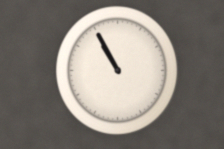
10:55
